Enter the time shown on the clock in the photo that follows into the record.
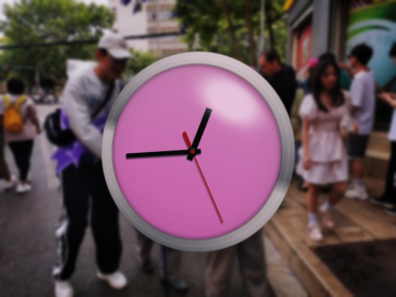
12:44:26
